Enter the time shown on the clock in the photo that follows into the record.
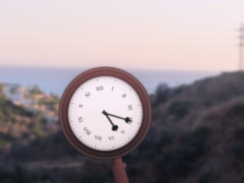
5:20
